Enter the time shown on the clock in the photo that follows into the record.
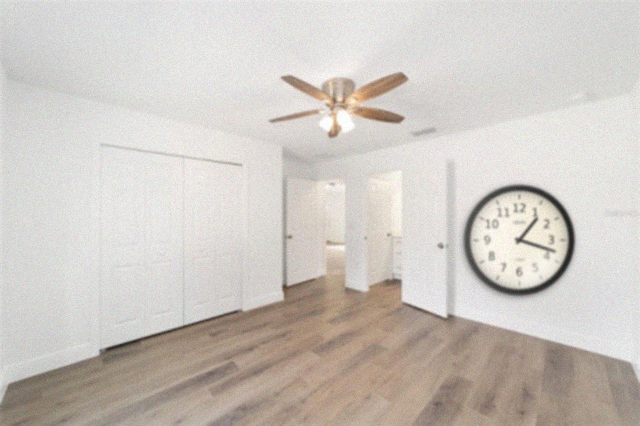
1:18
